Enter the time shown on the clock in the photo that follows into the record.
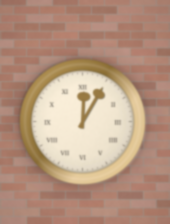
12:05
